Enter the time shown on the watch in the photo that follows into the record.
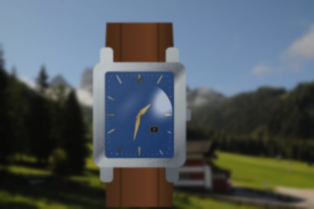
1:32
